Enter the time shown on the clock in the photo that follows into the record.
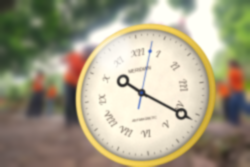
10:21:03
